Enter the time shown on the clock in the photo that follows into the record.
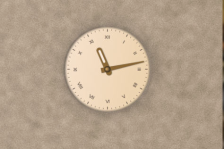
11:13
